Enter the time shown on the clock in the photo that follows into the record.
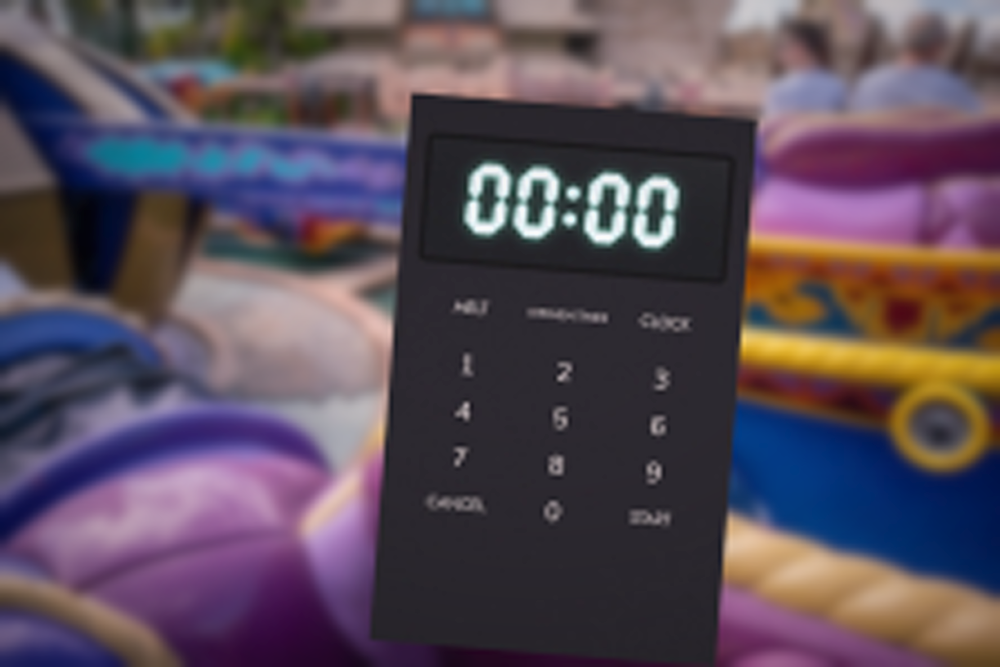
0:00
